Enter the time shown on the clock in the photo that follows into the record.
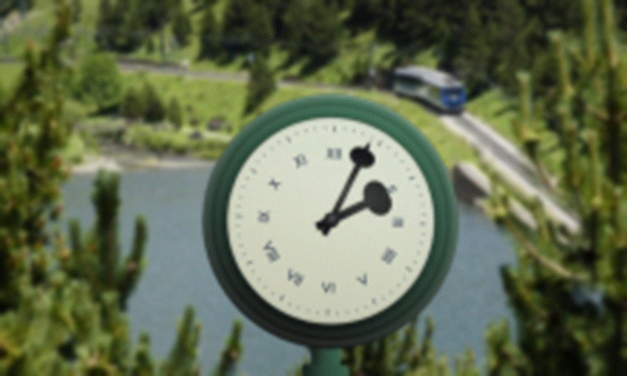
2:04
